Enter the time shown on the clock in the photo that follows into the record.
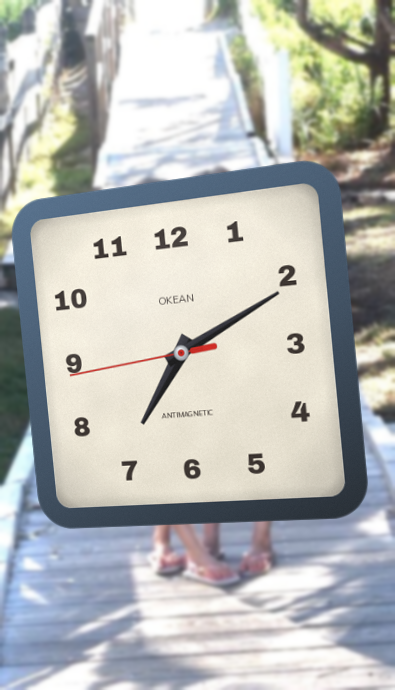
7:10:44
